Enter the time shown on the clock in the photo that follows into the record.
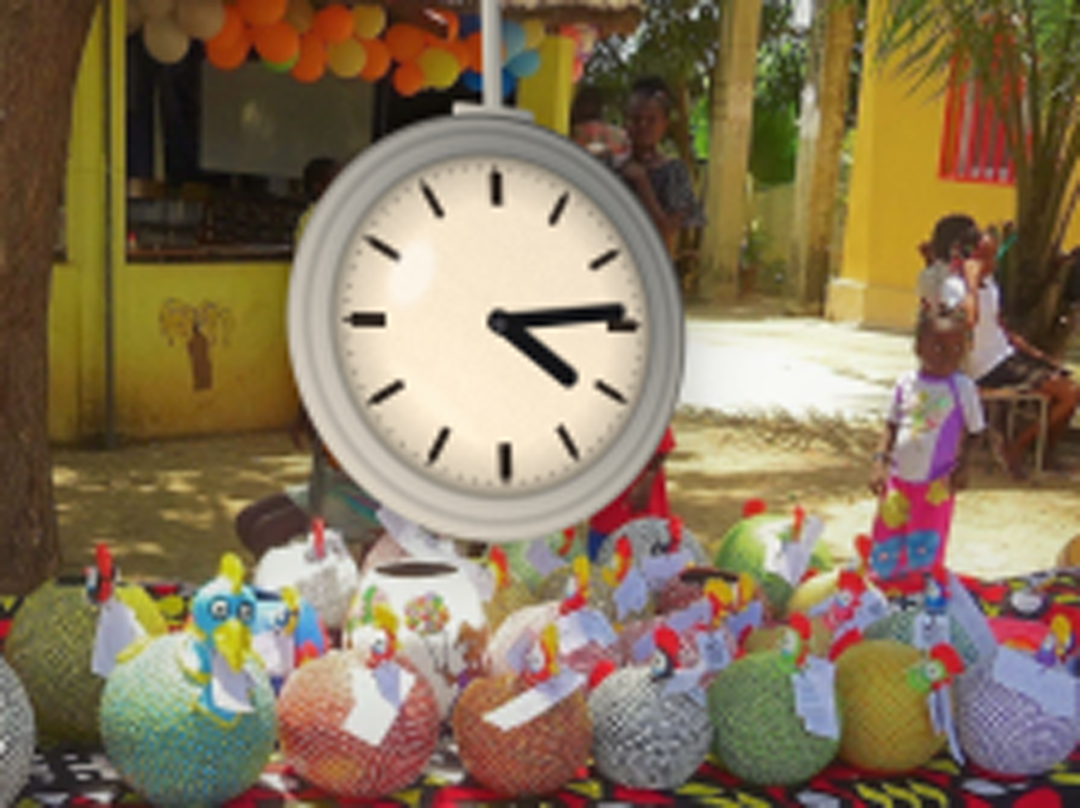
4:14
